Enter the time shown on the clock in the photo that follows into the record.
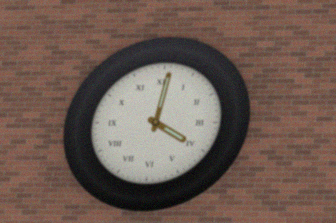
4:01
